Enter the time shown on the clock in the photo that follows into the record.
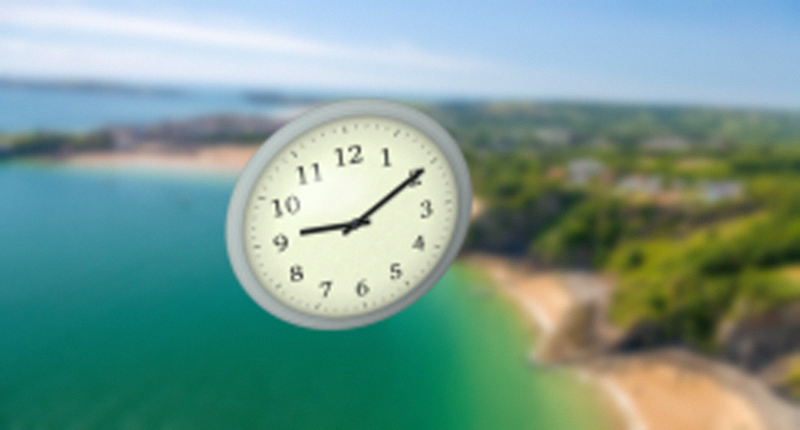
9:10
